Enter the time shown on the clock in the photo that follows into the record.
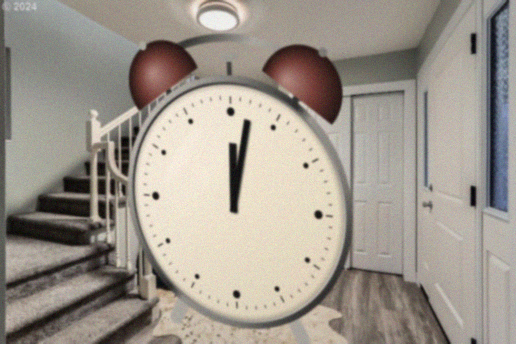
12:02
